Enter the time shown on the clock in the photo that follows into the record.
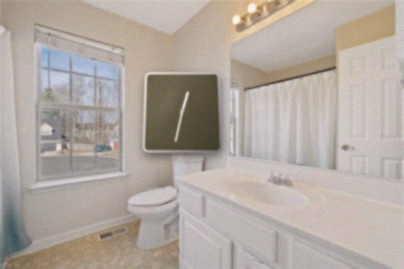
12:32
